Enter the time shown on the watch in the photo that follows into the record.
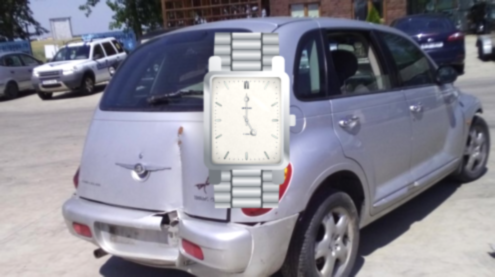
5:00
